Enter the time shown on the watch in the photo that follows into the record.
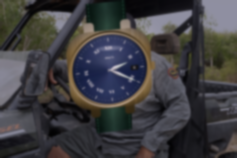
2:20
